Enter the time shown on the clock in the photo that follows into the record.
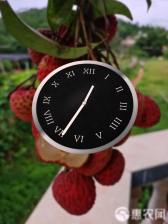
12:34
